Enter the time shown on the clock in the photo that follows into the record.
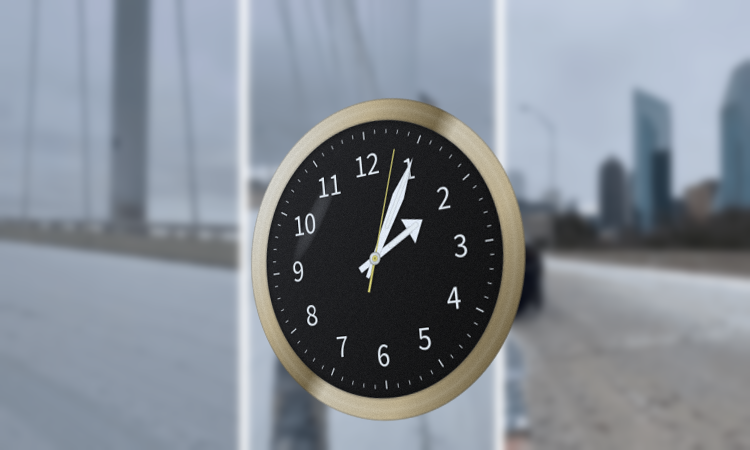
2:05:03
